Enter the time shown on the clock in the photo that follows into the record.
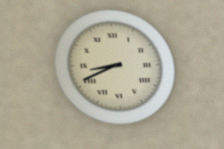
8:41
